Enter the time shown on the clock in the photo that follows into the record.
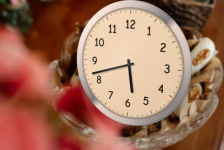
5:42
